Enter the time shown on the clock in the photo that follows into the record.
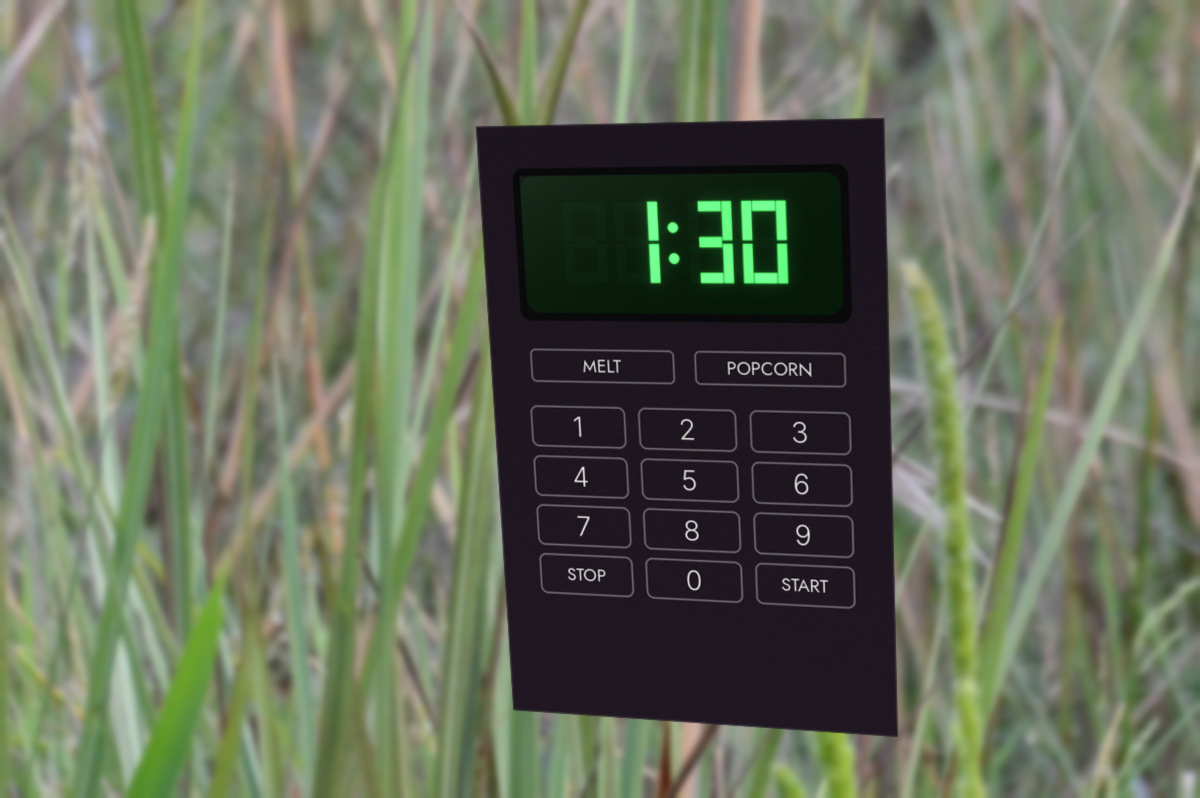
1:30
